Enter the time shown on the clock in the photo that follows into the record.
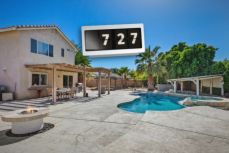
7:27
